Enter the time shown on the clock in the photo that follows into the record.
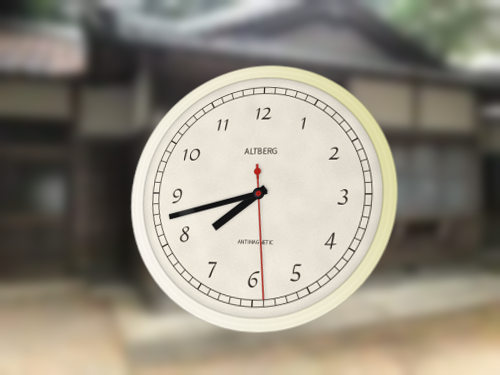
7:42:29
